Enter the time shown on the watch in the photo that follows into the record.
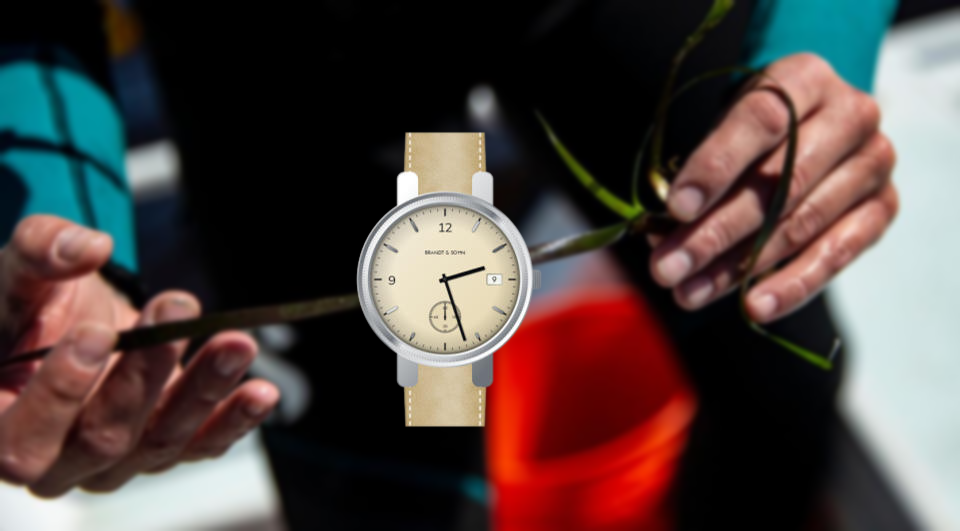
2:27
